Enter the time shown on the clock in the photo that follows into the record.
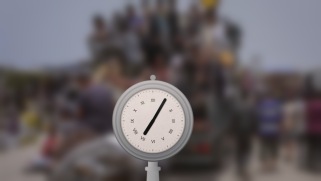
7:05
